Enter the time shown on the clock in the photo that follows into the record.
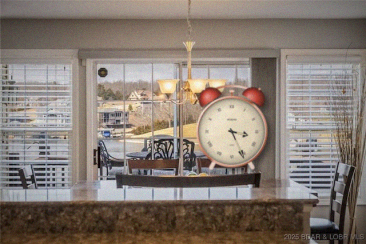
3:26
